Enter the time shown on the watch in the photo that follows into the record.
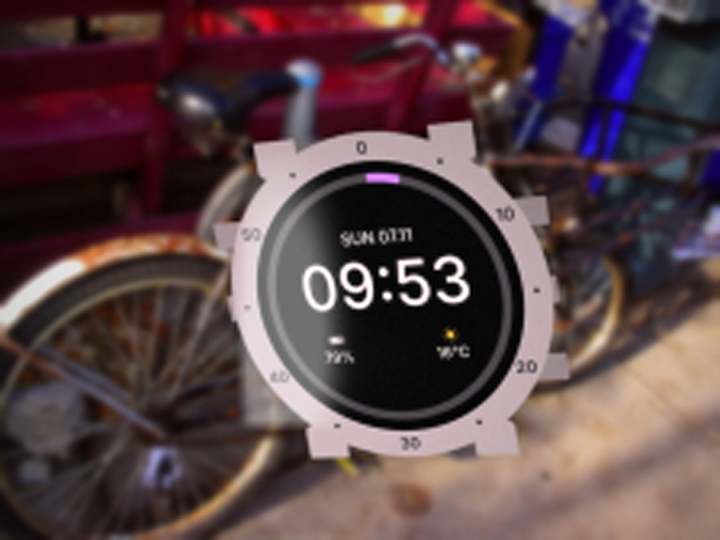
9:53
